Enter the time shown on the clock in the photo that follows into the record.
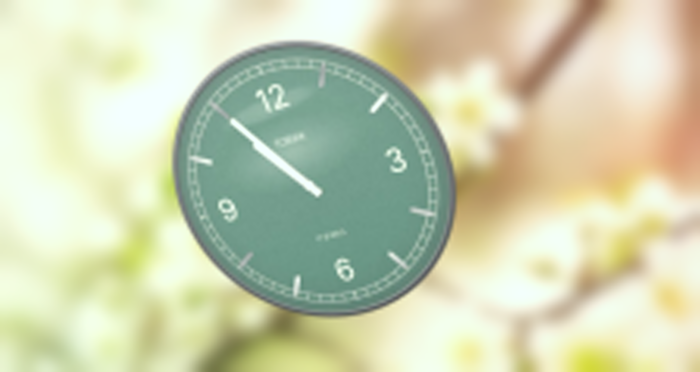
10:55
